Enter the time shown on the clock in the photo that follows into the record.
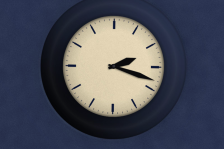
2:18
